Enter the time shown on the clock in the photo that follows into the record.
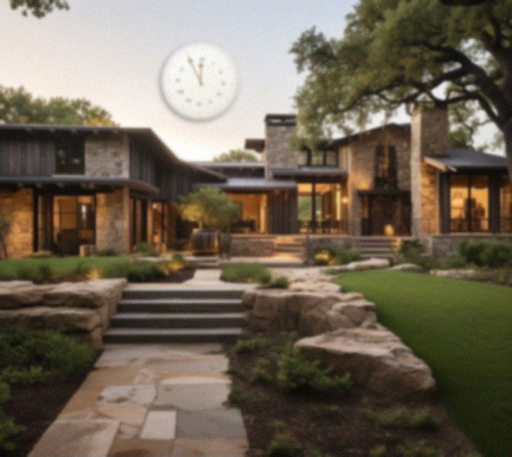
11:55
